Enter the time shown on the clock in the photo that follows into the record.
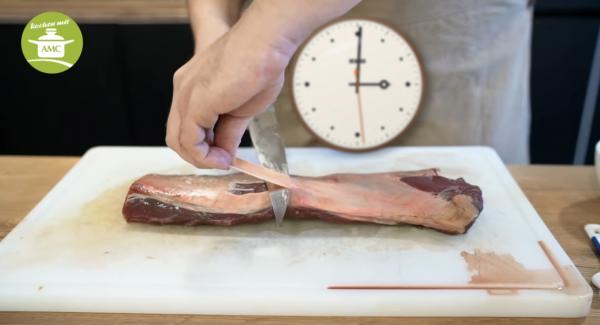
3:00:29
